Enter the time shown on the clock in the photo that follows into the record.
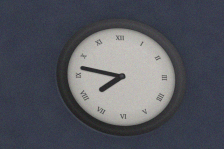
7:47
